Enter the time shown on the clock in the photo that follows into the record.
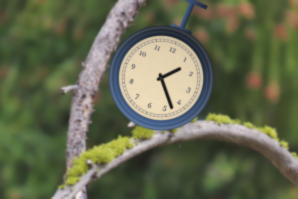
1:23
